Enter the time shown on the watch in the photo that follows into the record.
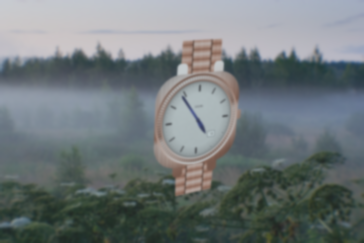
4:54
